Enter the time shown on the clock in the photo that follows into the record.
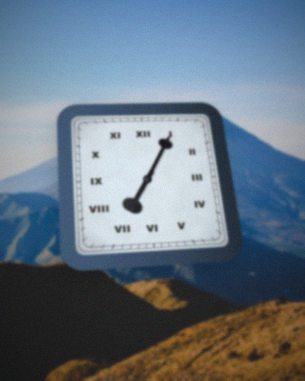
7:05
